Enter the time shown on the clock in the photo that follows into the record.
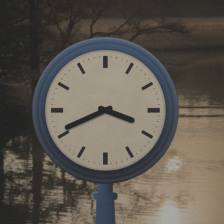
3:41
